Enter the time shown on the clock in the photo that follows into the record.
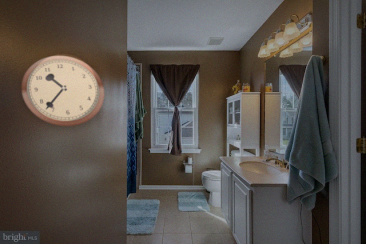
10:37
